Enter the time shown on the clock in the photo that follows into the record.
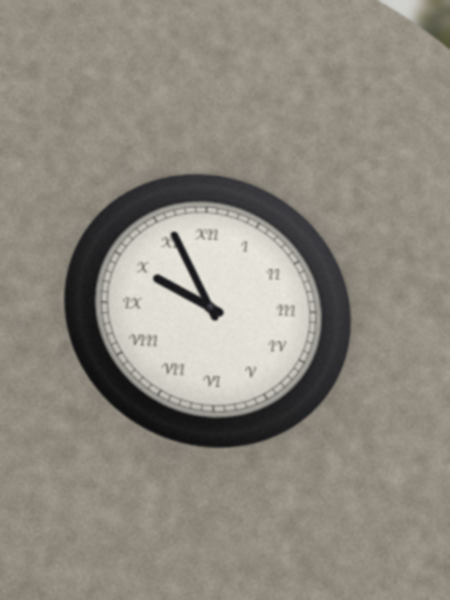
9:56
